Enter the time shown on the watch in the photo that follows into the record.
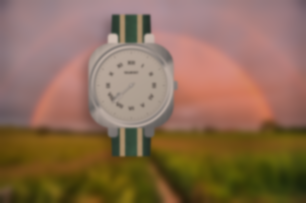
7:38
